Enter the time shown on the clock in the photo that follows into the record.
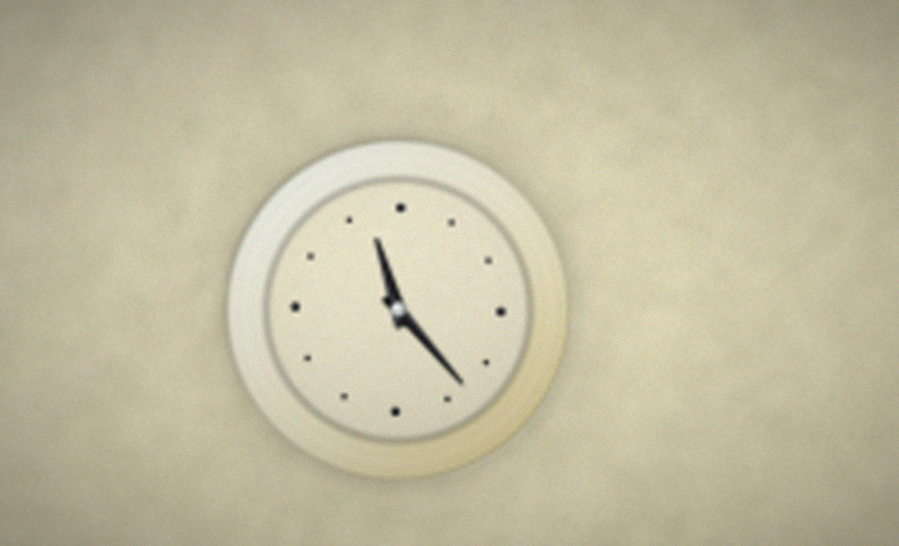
11:23
